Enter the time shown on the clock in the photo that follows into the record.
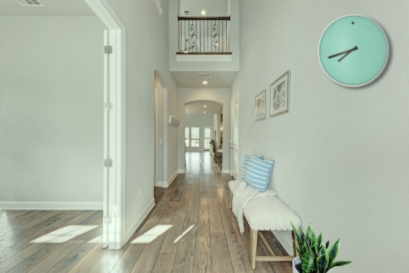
7:42
